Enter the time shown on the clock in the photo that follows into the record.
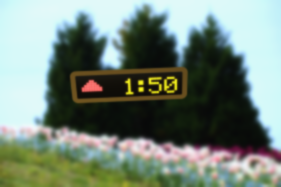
1:50
